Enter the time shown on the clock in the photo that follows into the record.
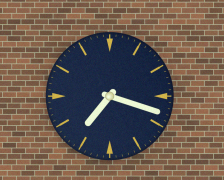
7:18
